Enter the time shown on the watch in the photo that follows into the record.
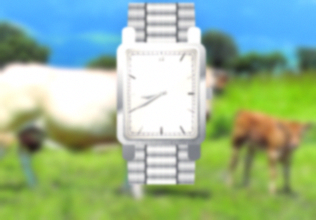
8:40
